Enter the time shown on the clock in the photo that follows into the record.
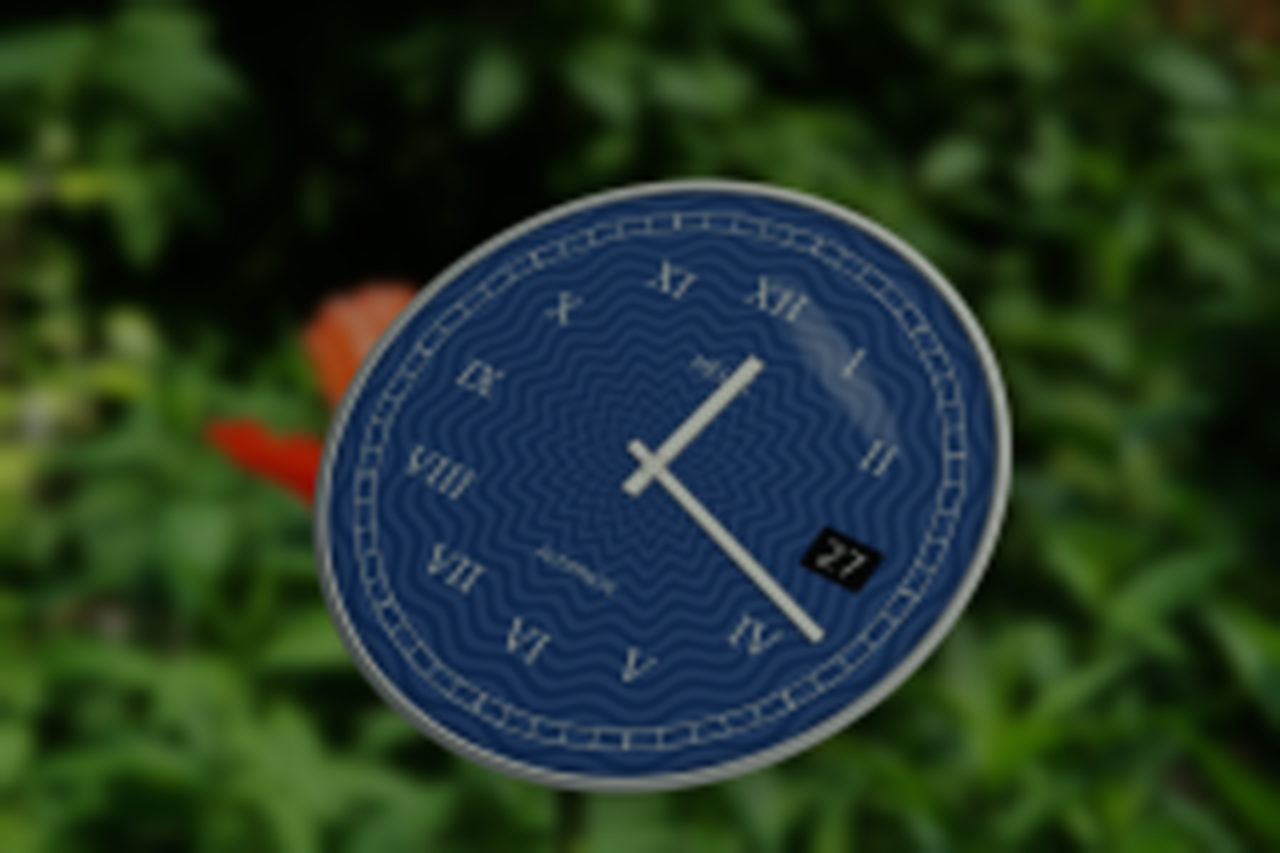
12:18
